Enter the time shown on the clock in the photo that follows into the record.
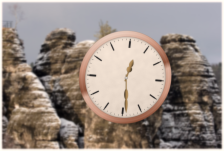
12:29
